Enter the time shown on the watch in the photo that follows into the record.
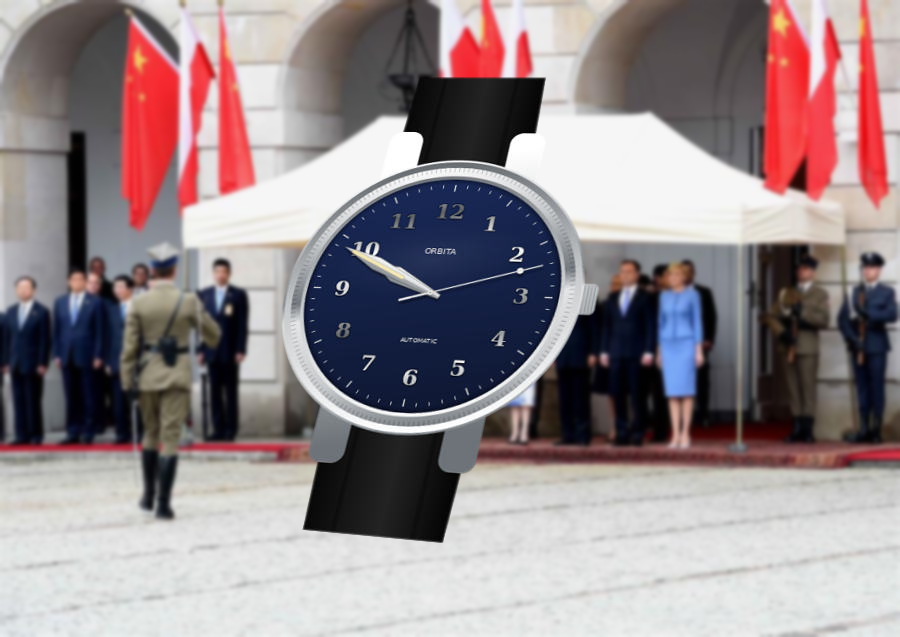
9:49:12
